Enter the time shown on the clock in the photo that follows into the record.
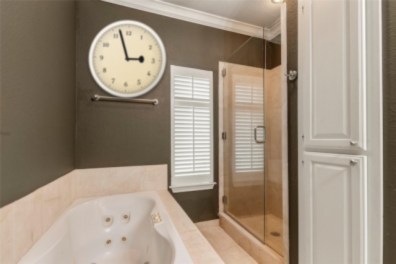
2:57
